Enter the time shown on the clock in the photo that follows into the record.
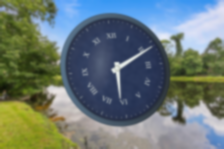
6:11
